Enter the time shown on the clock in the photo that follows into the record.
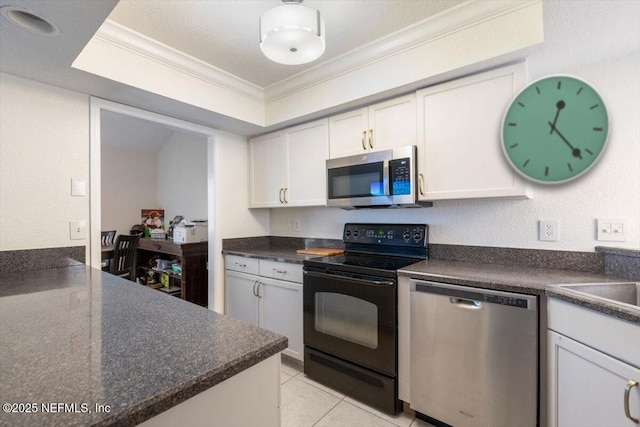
12:22
